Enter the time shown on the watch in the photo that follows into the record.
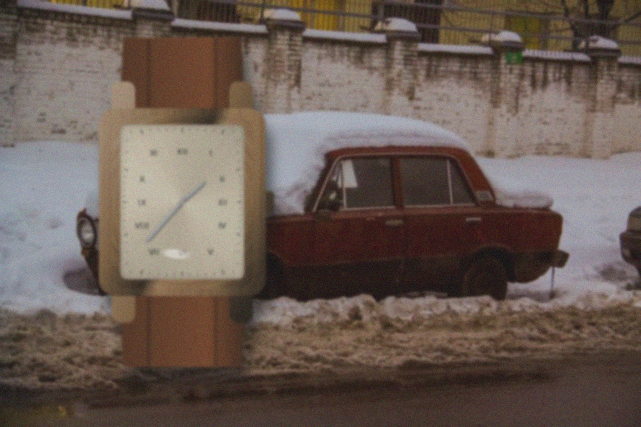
1:37
